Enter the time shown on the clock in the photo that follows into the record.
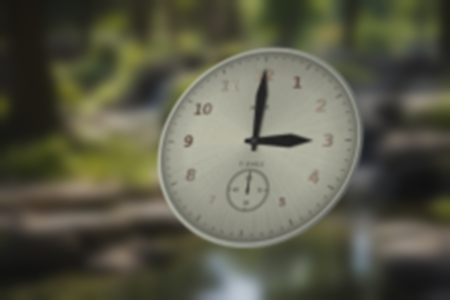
3:00
